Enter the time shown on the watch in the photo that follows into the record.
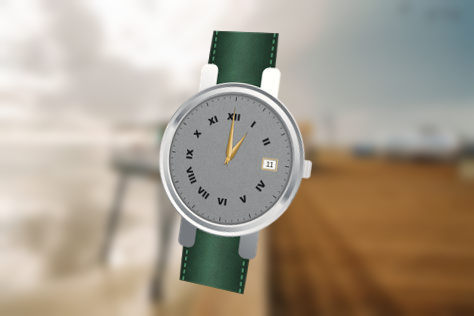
1:00
